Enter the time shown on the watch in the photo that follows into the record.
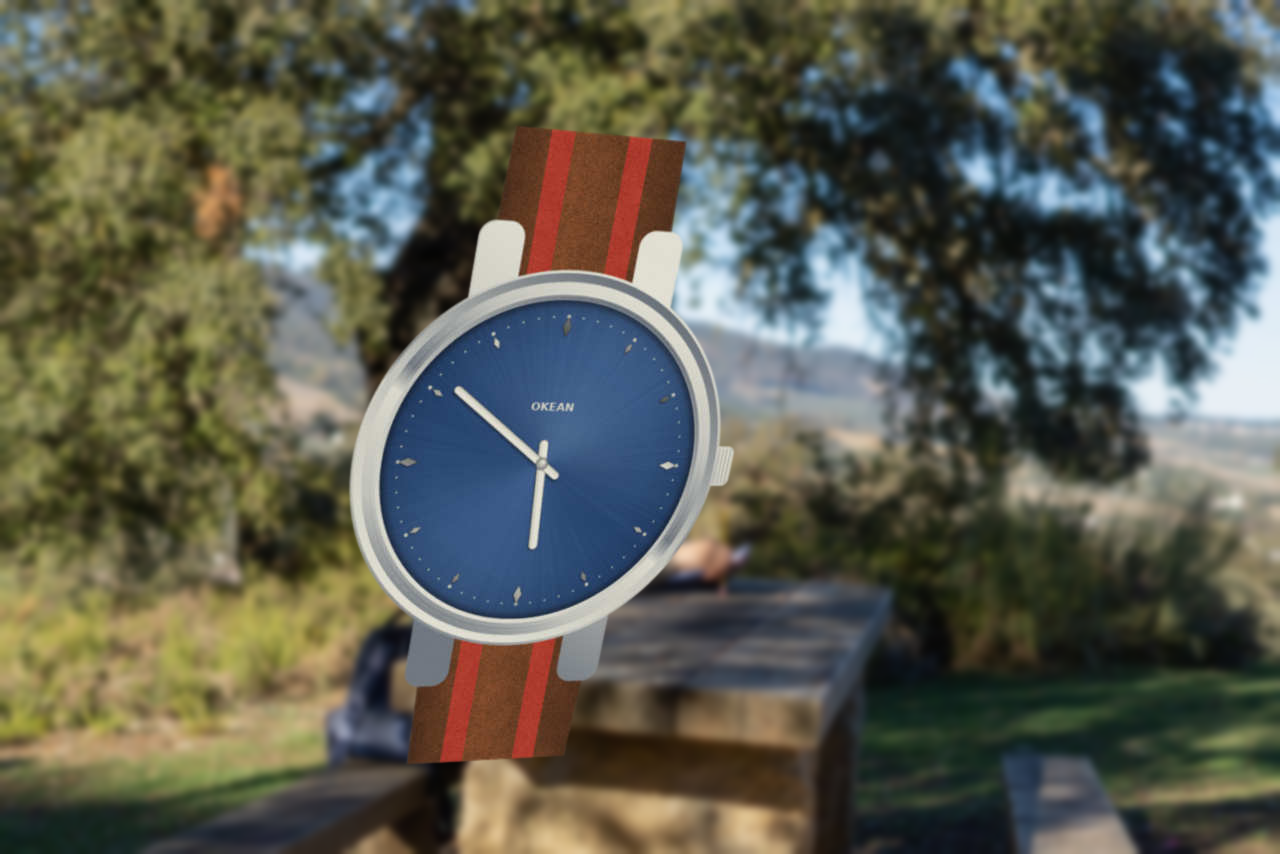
5:51
